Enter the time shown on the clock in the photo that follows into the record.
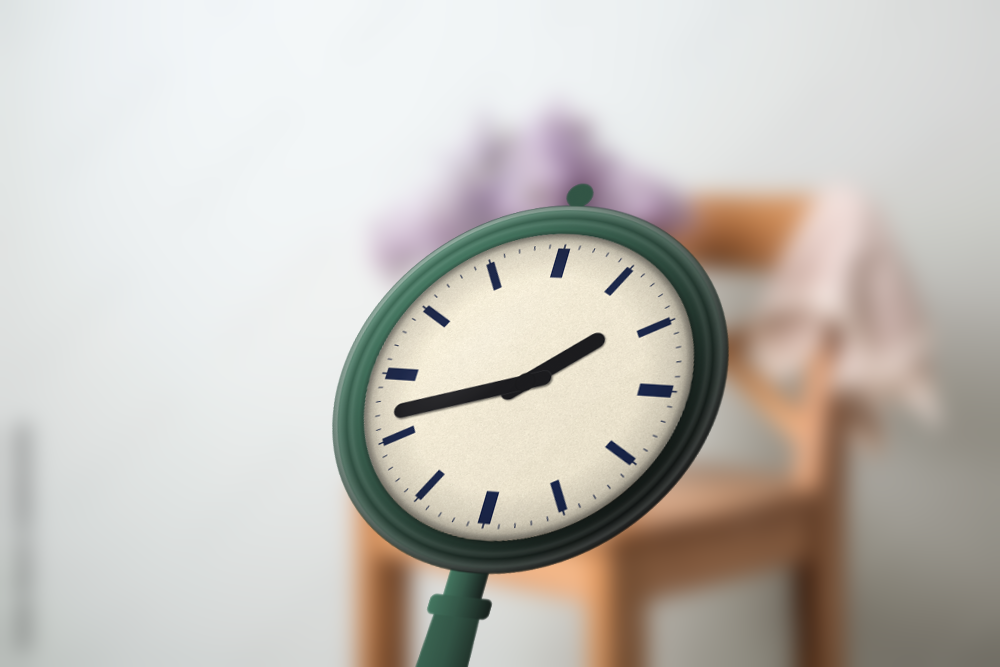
1:42
